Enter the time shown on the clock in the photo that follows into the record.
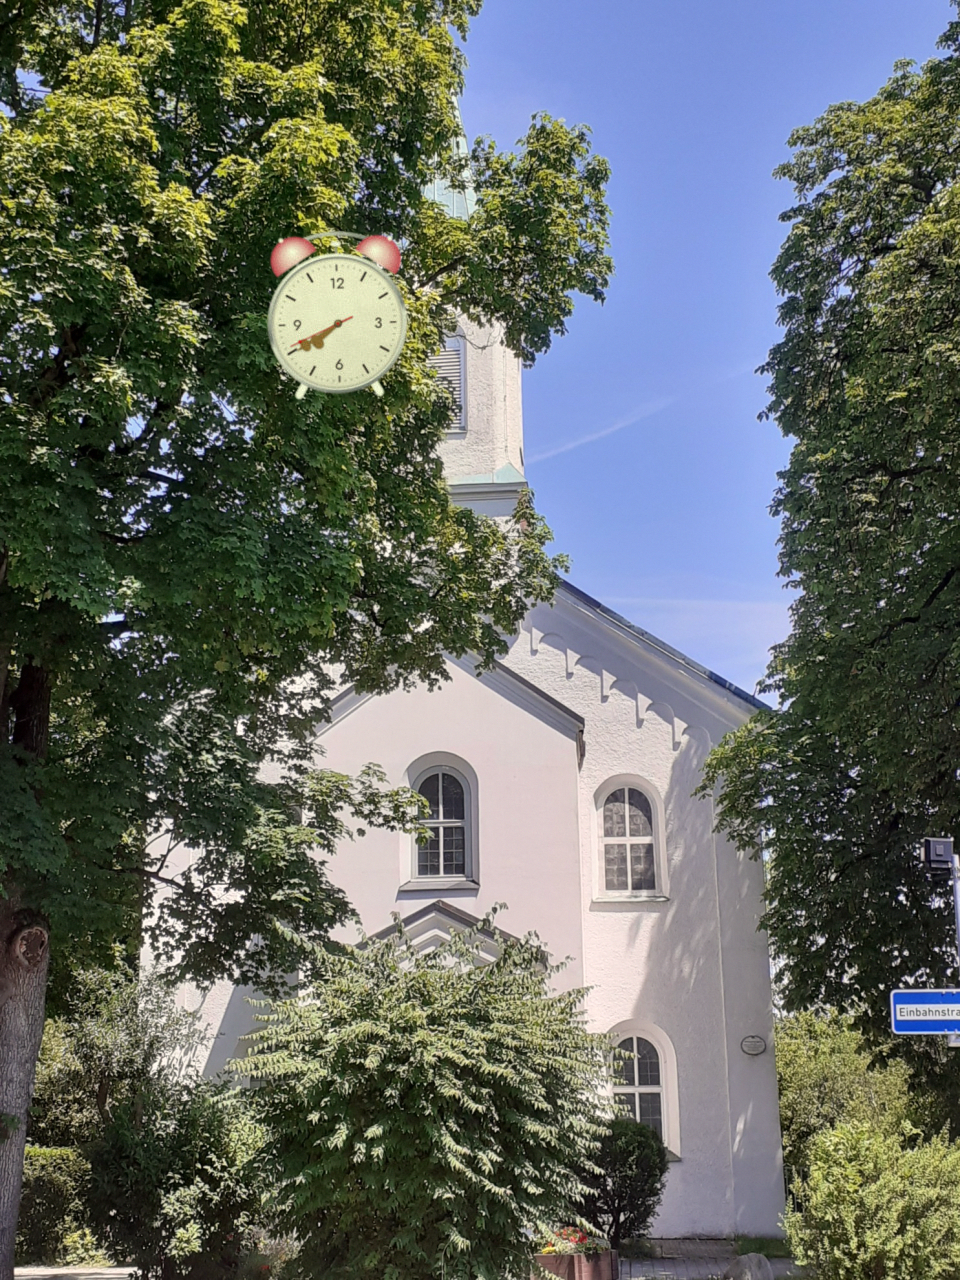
7:39:41
